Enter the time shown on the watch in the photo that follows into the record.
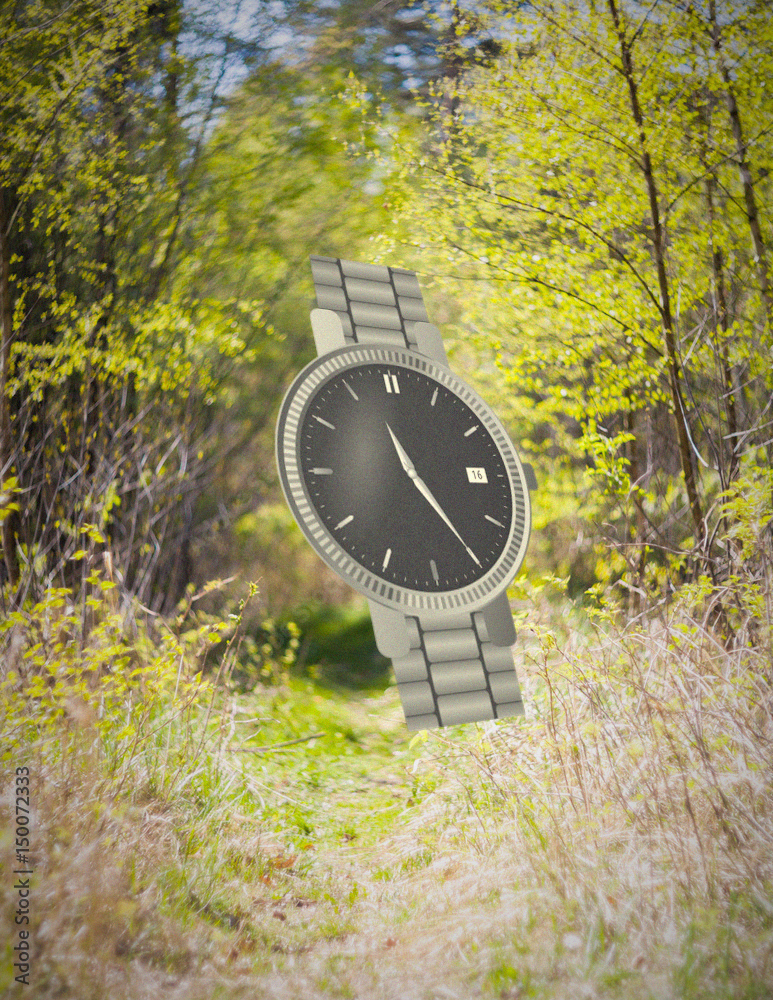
11:25
